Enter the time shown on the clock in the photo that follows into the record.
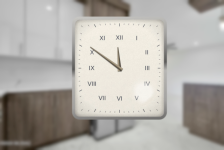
11:51
